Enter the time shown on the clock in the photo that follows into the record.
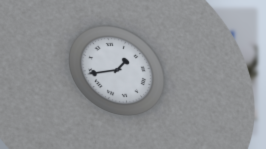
1:44
